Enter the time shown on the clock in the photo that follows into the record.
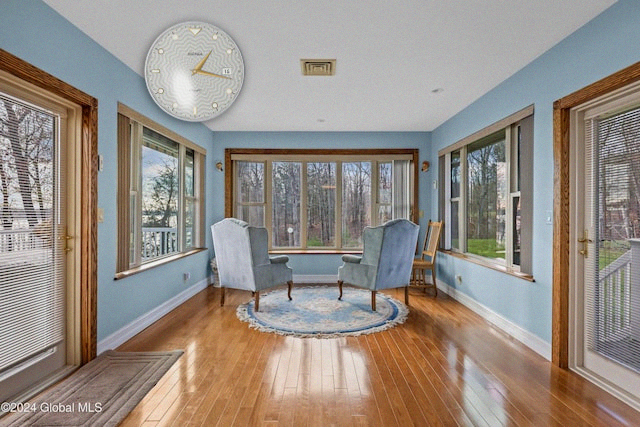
1:17
